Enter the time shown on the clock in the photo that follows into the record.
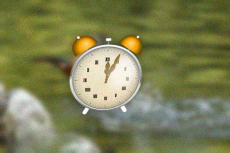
12:04
